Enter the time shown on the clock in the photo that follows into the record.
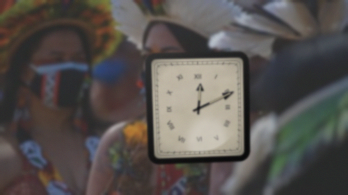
12:11
